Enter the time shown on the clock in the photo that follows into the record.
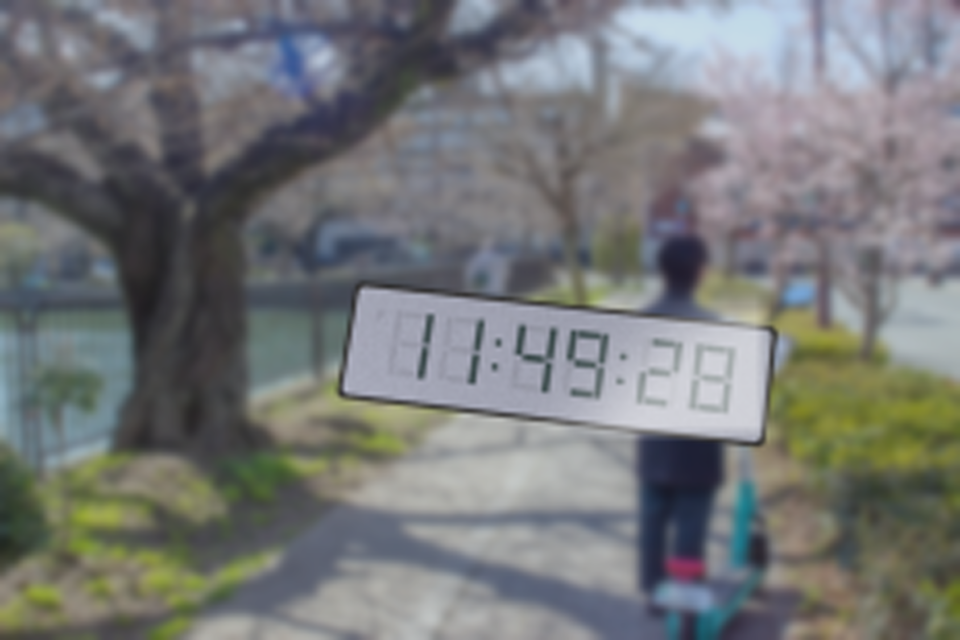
11:49:28
